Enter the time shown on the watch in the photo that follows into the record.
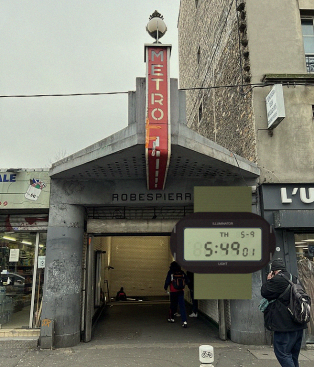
5:49:01
